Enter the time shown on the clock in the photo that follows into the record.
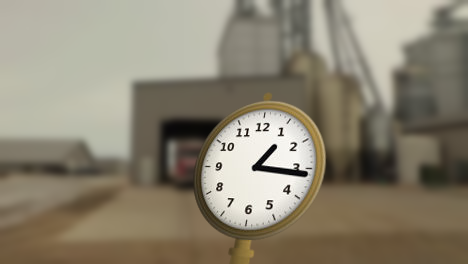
1:16
